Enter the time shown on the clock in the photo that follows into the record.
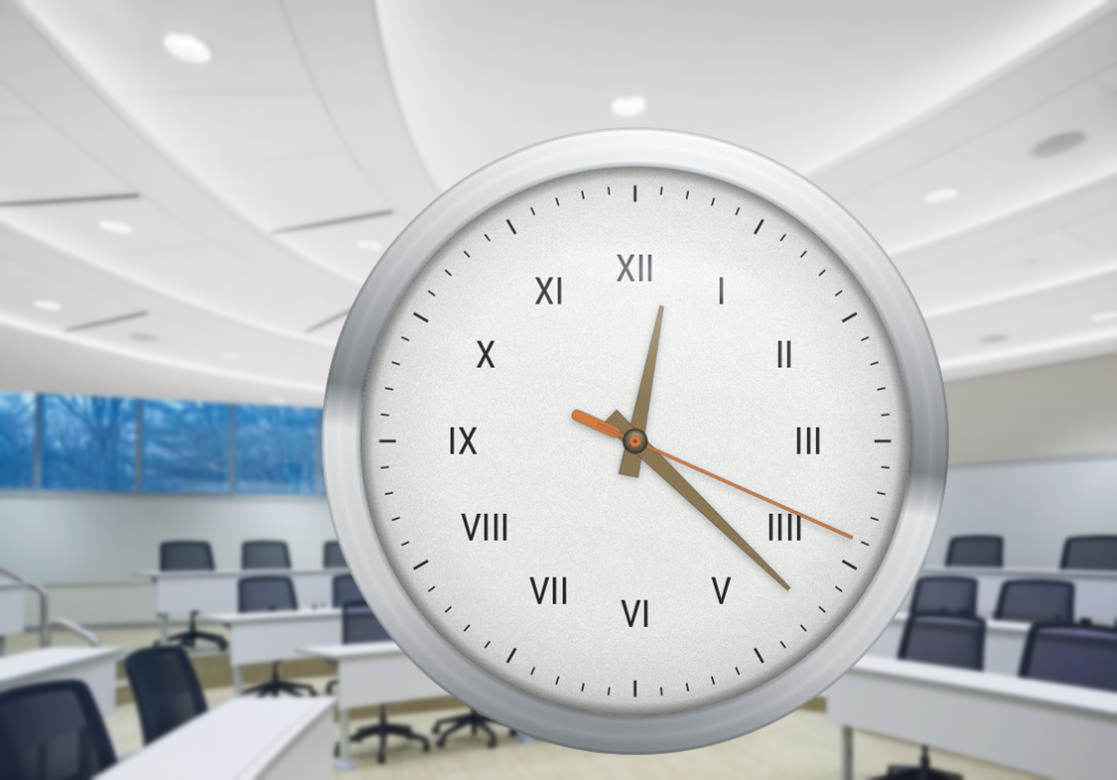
12:22:19
